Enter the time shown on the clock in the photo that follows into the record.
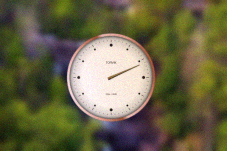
2:11
